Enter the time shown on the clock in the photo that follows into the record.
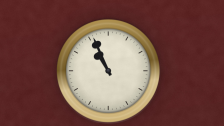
10:56
